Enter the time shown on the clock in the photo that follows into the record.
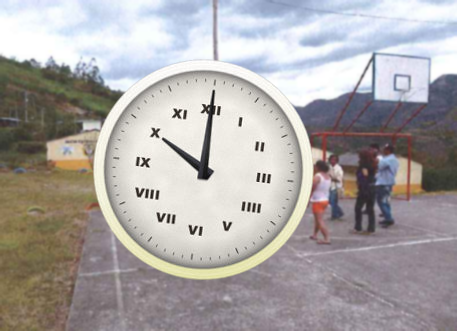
10:00
